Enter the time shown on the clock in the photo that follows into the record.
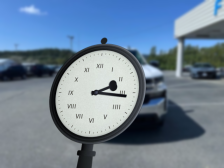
2:16
